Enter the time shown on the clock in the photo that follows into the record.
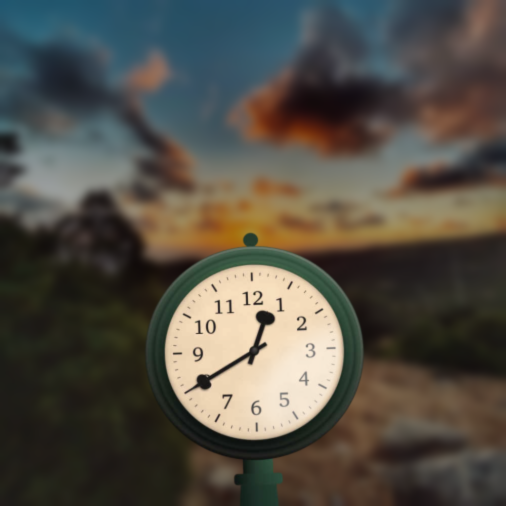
12:40
